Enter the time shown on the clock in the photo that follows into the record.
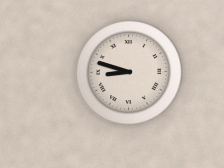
8:48
